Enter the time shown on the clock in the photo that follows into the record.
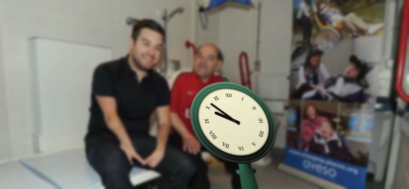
9:52
